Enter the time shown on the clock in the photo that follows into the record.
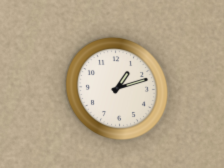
1:12
